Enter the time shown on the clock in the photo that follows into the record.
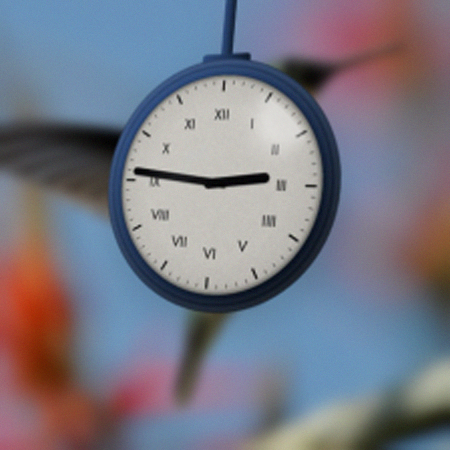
2:46
